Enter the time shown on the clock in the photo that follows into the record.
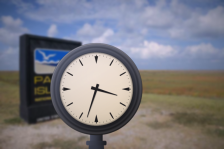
3:33
